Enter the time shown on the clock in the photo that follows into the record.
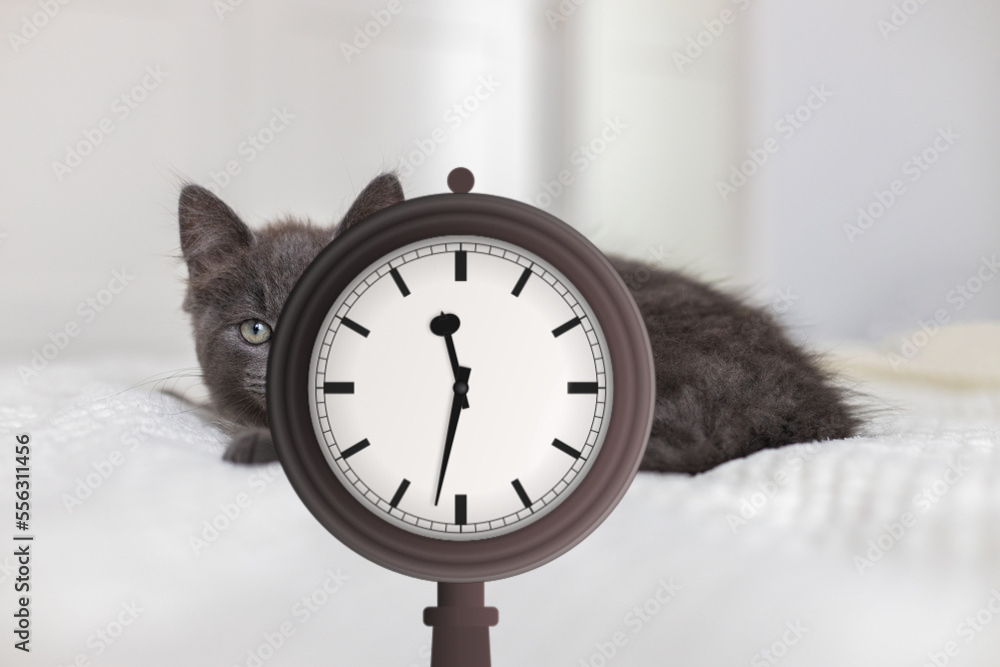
11:32
